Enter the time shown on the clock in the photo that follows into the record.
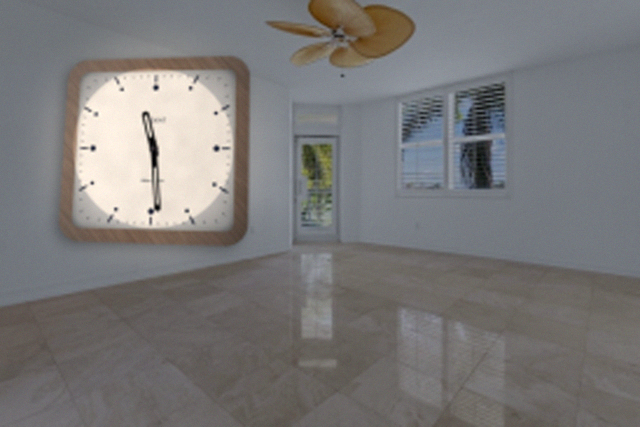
11:29
